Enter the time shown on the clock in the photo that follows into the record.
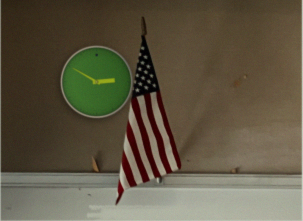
2:50
